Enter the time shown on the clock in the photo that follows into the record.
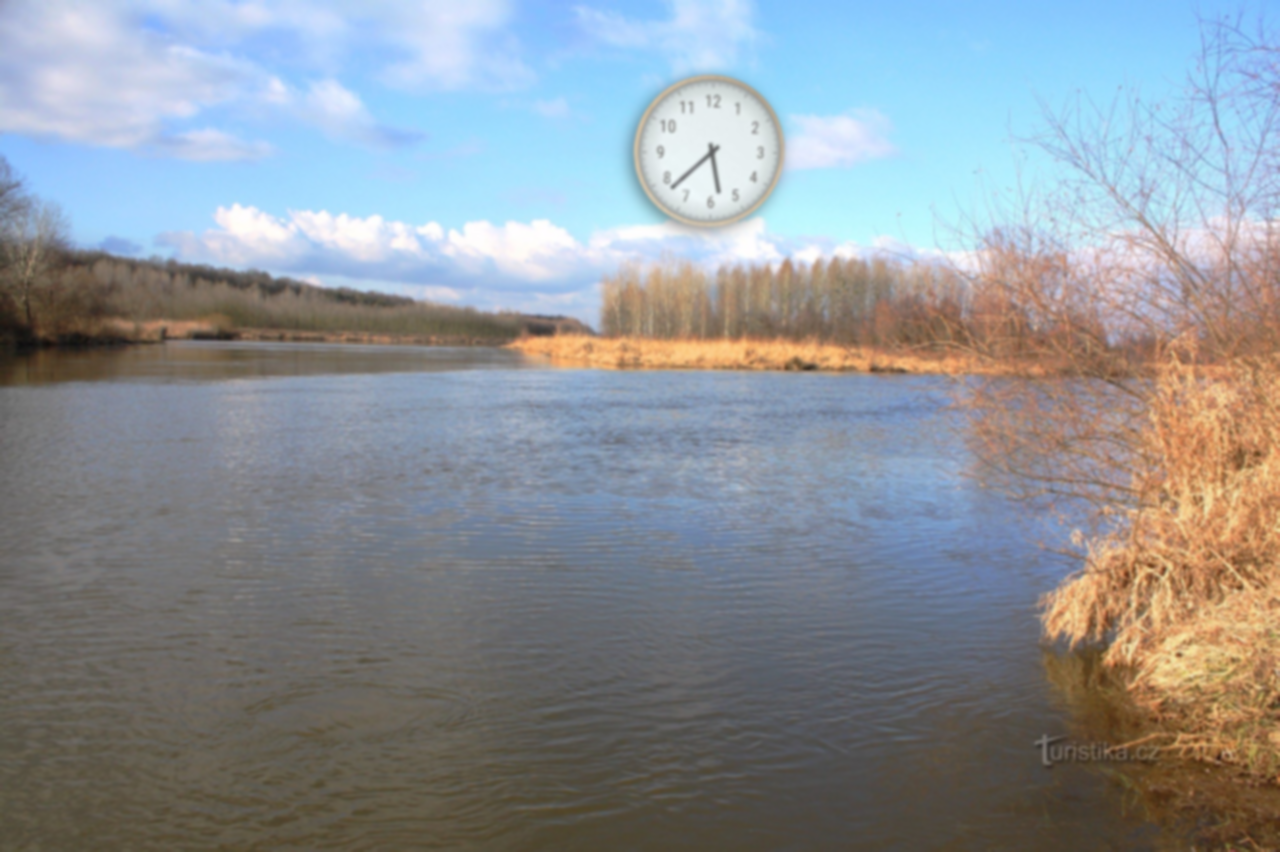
5:38
